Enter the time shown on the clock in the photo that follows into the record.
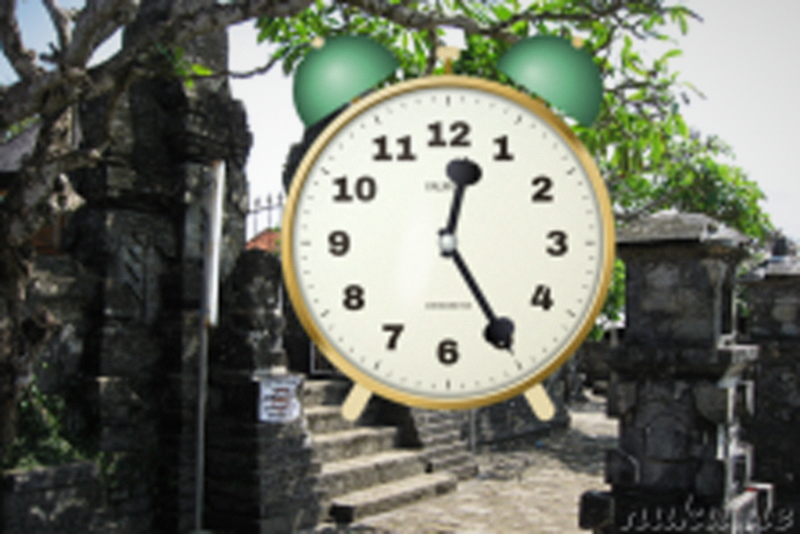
12:25
